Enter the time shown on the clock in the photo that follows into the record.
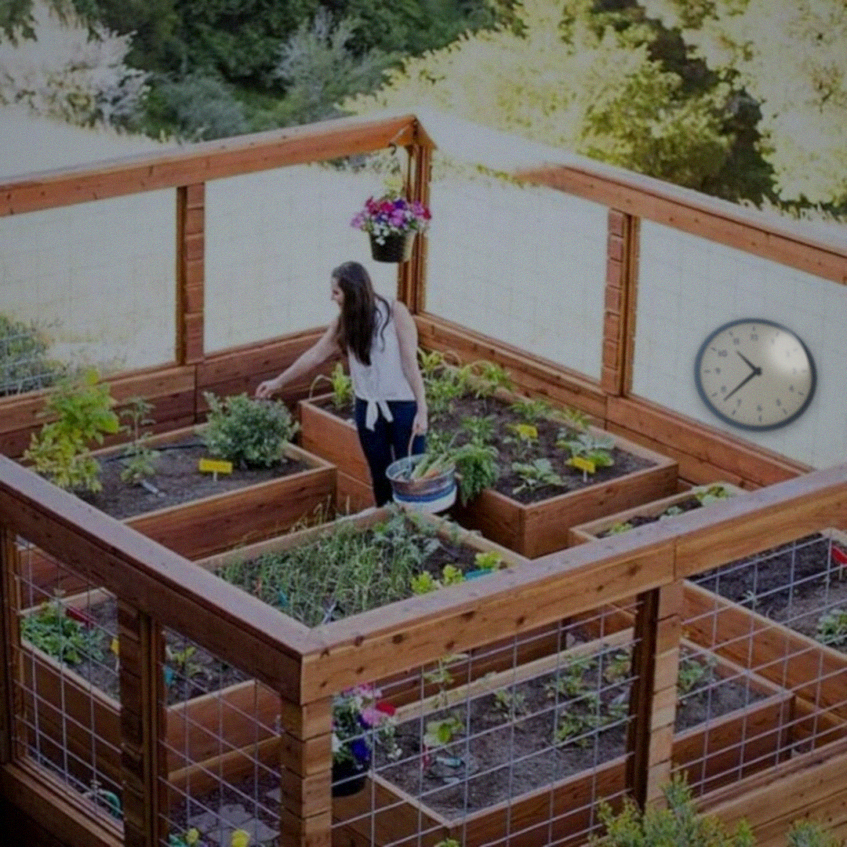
10:38
